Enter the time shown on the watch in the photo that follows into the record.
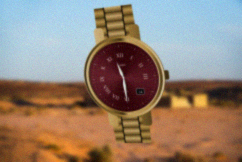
11:30
